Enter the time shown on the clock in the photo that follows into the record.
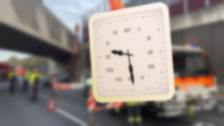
9:29
